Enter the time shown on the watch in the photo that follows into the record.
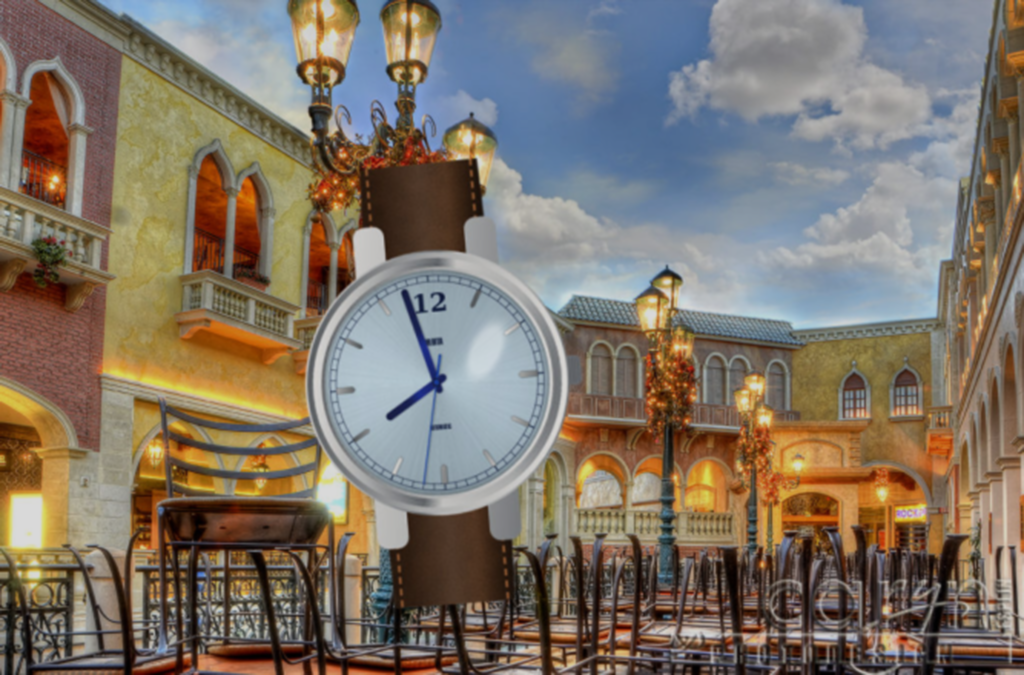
7:57:32
